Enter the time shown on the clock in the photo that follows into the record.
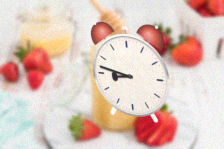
8:47
